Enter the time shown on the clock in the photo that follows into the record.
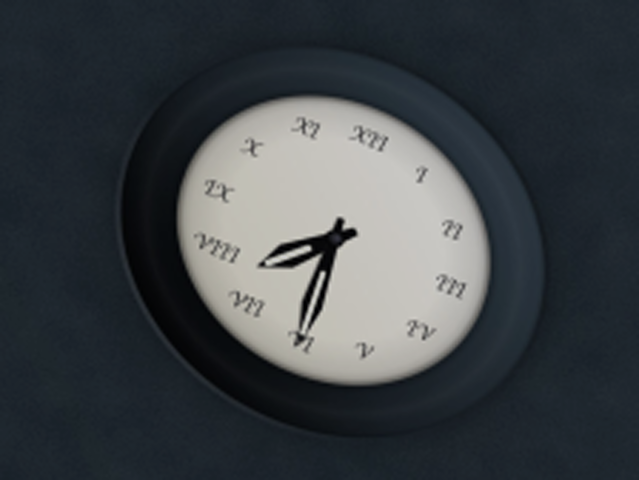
7:30
